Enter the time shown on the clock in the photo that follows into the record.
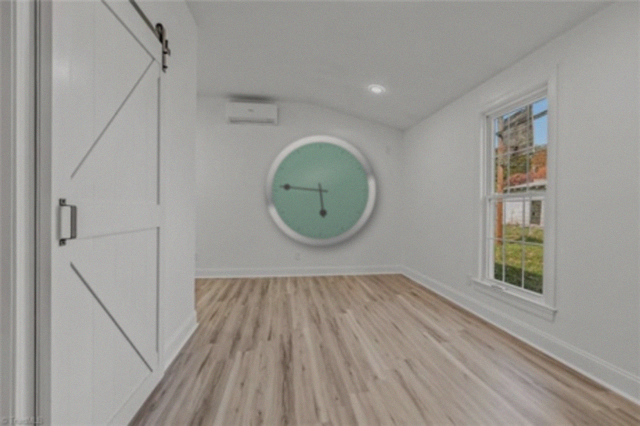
5:46
